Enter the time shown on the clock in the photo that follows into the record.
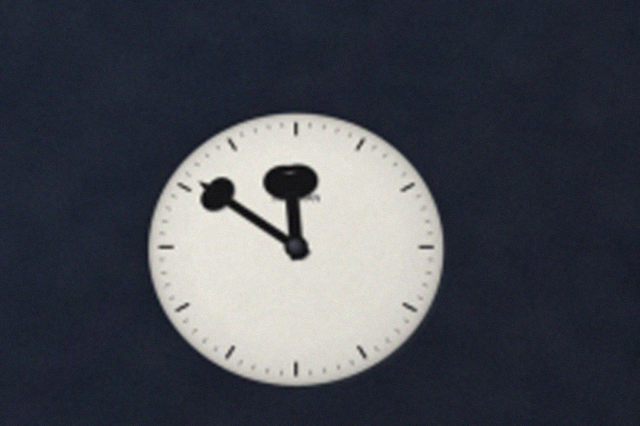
11:51
